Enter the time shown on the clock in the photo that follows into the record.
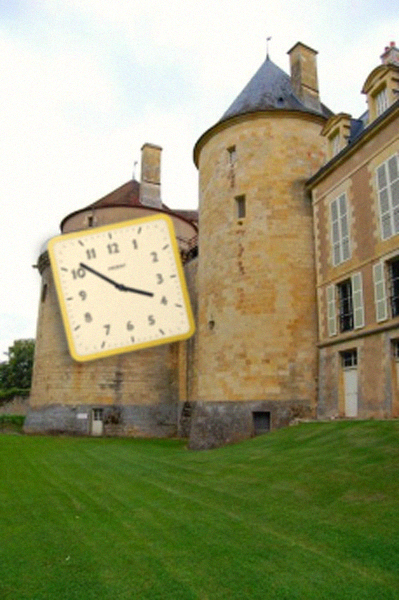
3:52
